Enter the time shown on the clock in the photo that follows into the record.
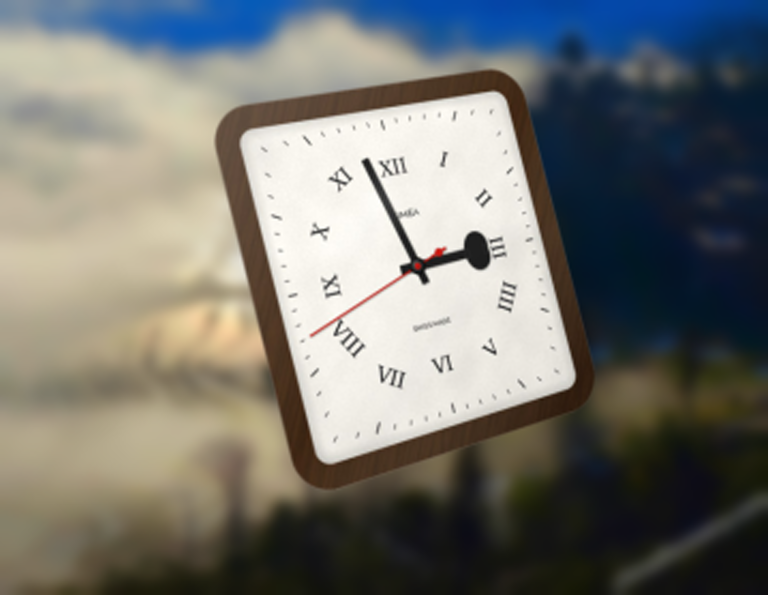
2:57:42
